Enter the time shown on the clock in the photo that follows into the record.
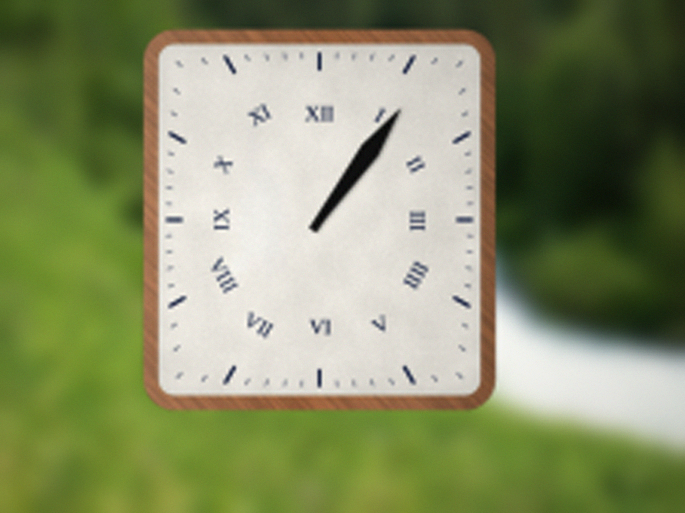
1:06
